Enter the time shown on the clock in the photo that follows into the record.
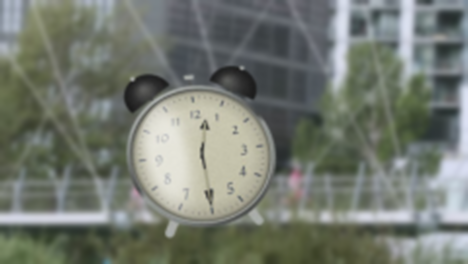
12:30
